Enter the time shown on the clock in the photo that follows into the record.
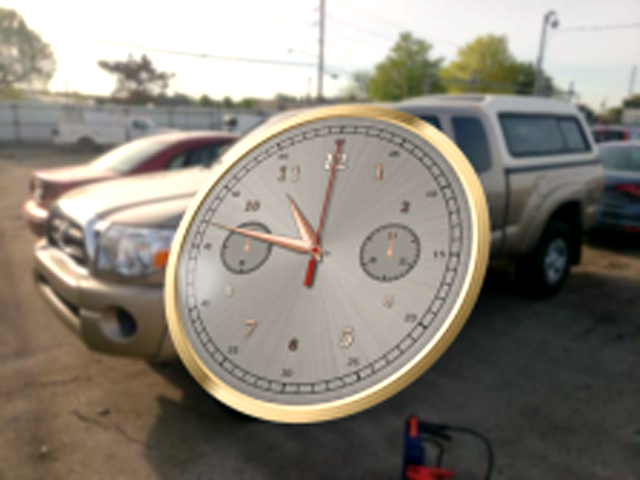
10:47
